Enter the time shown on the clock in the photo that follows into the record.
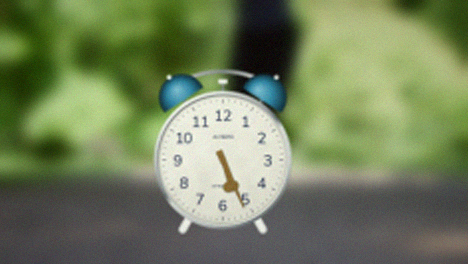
5:26
